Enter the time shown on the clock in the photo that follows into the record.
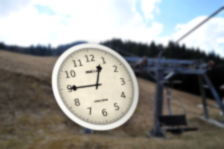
12:45
